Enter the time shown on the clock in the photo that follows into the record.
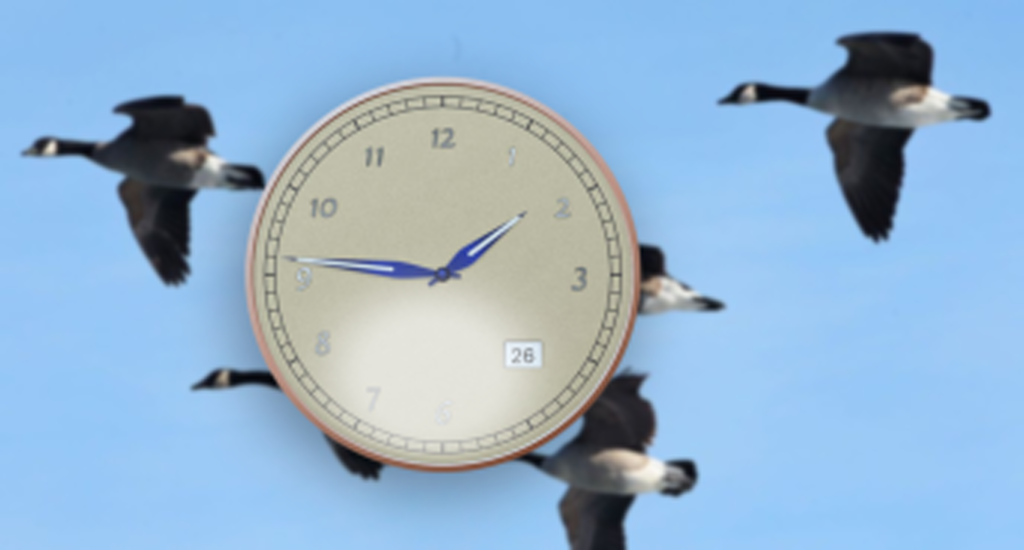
1:46
